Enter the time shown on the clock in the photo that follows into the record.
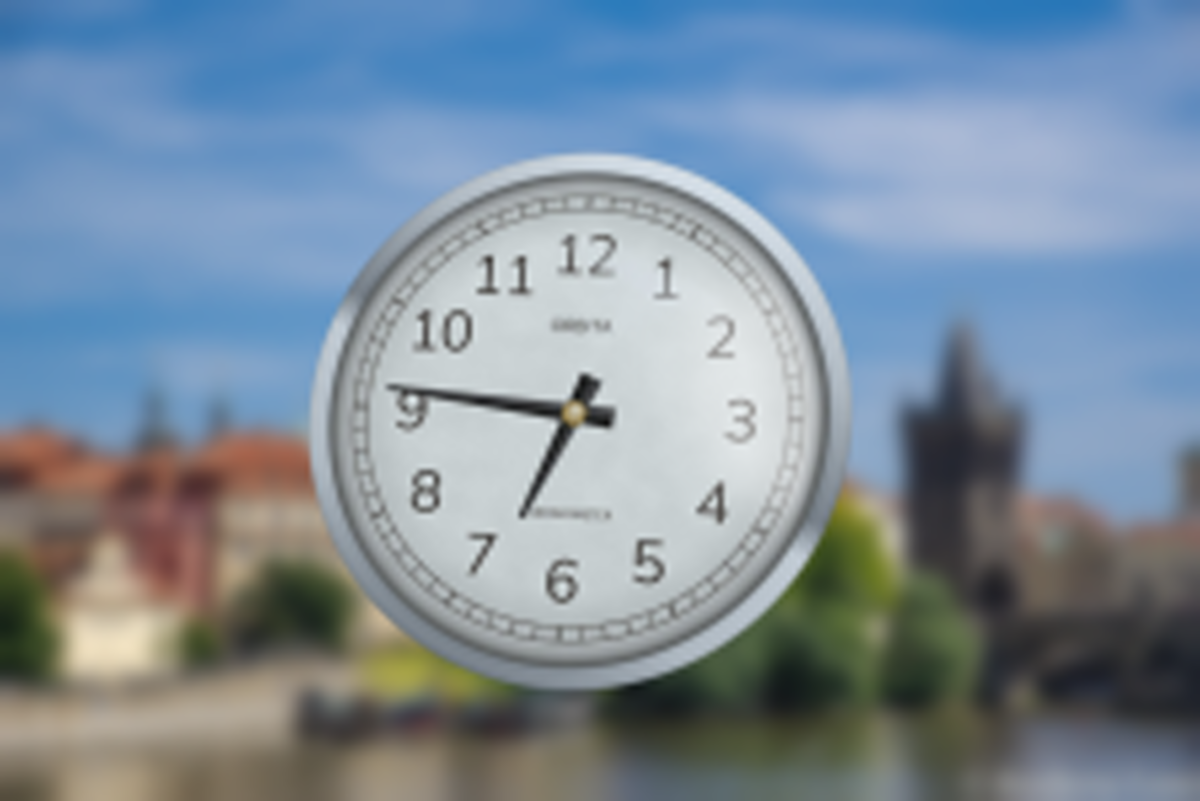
6:46
